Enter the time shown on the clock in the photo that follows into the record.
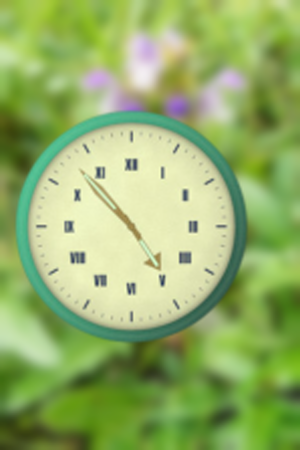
4:53
